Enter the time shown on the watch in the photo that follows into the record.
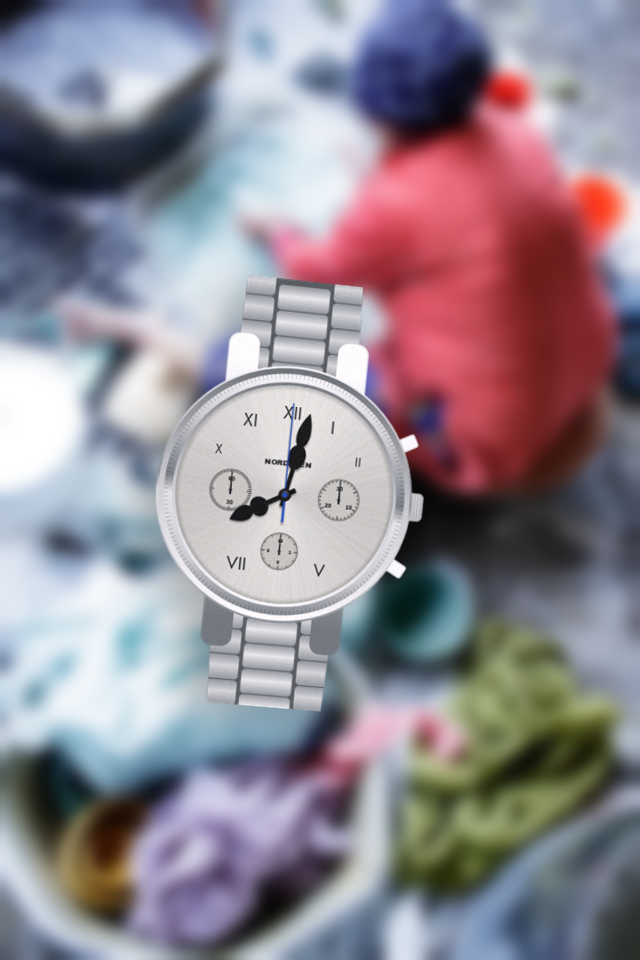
8:02
